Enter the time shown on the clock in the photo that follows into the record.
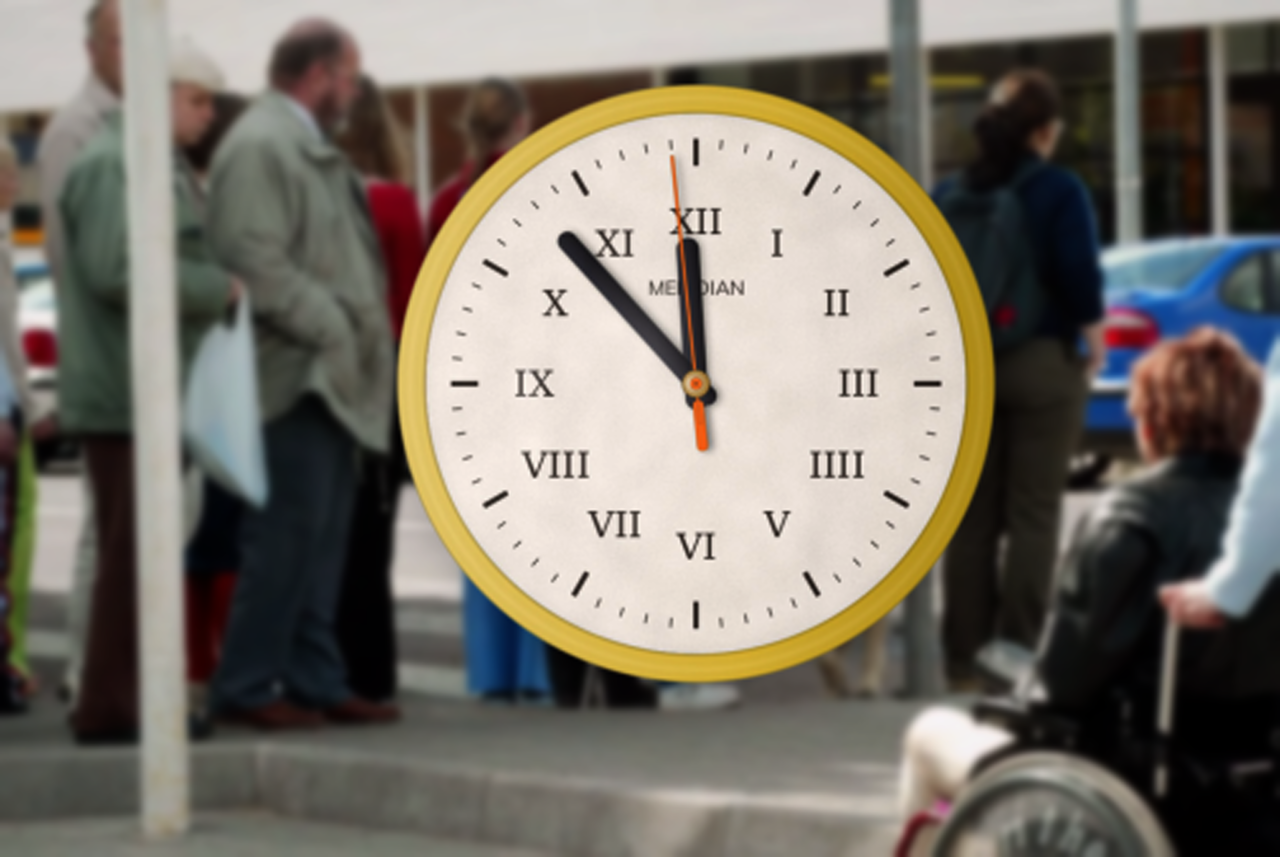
11:52:59
